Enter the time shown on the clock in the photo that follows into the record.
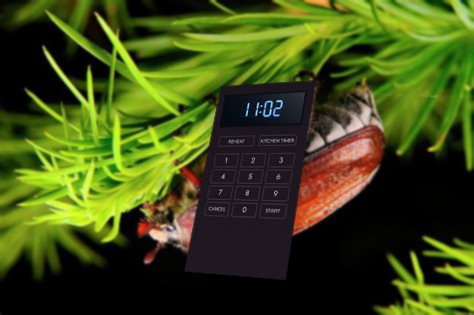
11:02
